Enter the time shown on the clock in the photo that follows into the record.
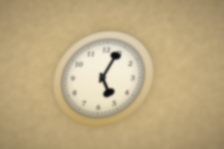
5:04
